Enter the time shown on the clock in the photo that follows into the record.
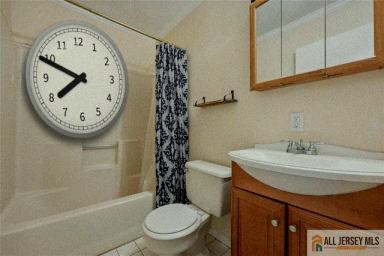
7:49
